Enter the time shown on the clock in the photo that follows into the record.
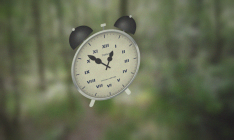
12:52
